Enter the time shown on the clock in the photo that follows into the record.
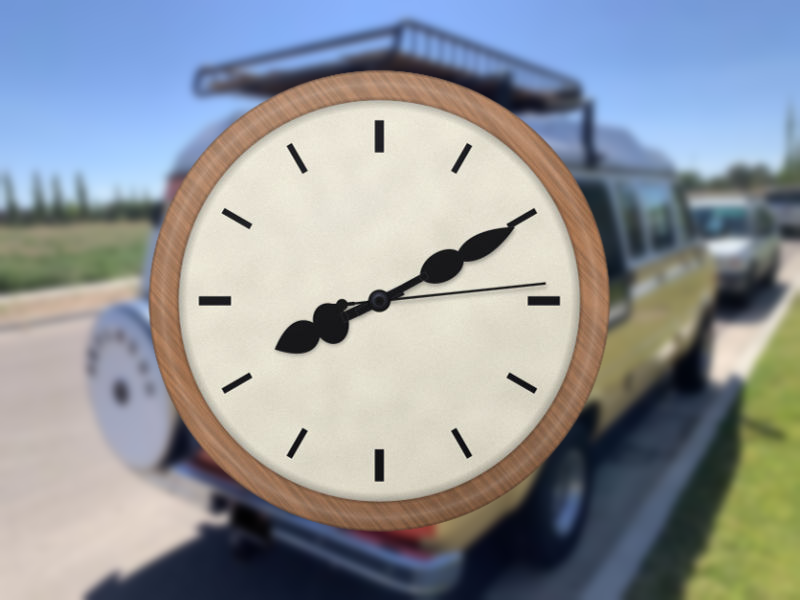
8:10:14
